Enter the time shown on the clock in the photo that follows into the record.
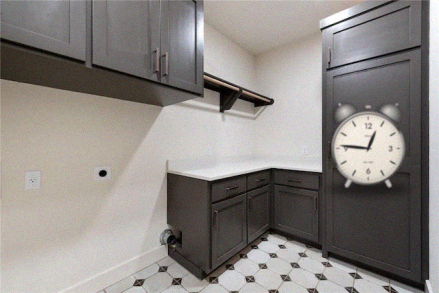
12:46
